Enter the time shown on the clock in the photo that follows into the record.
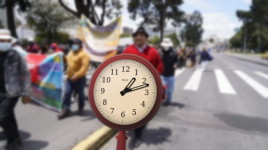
1:12
